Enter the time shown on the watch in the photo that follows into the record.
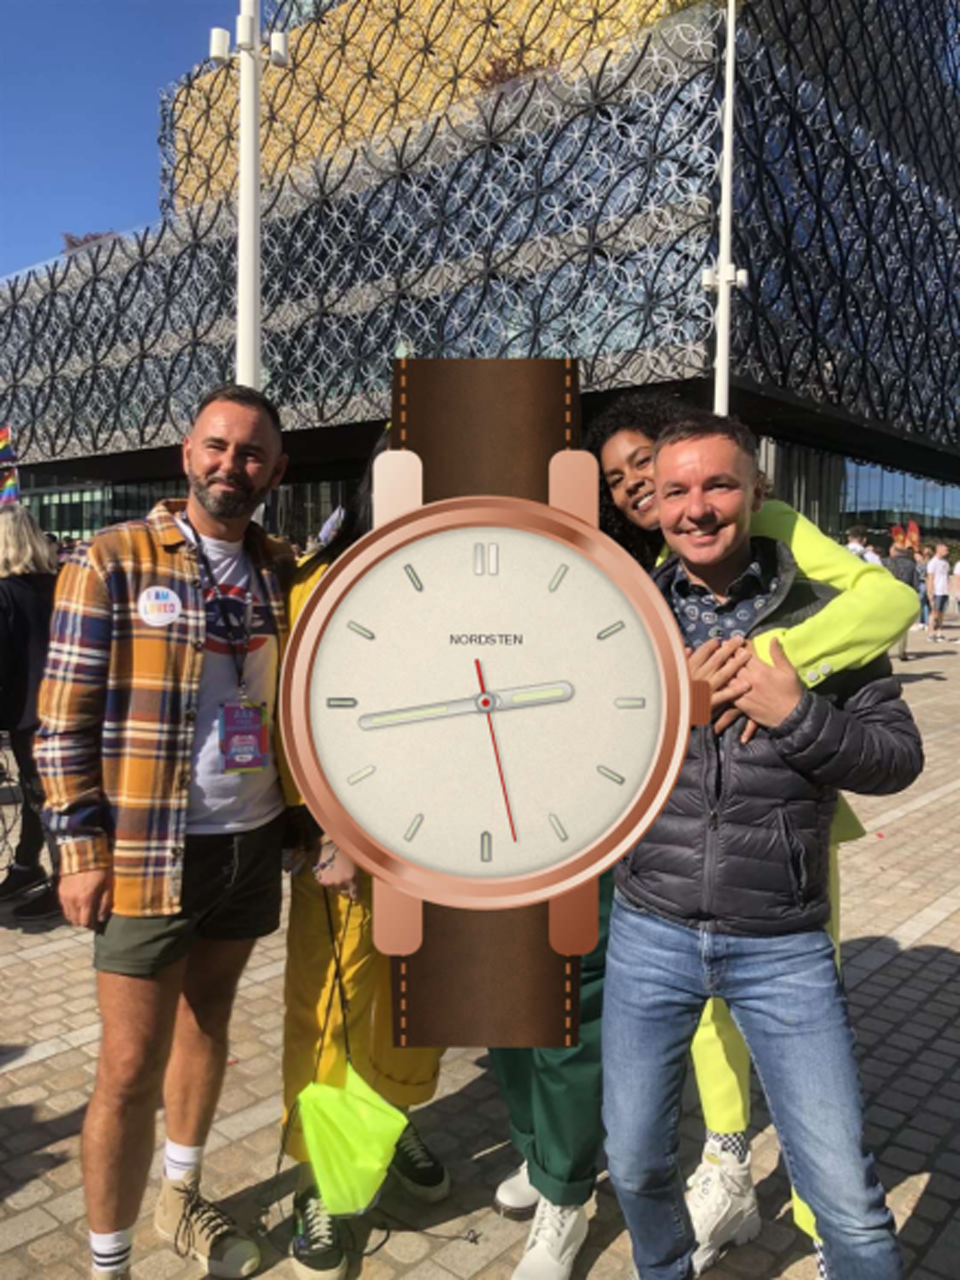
2:43:28
